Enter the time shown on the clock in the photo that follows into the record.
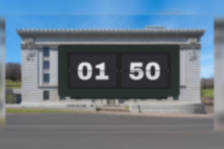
1:50
